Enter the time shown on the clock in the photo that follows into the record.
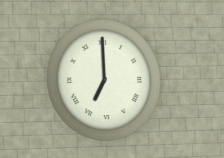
7:00
